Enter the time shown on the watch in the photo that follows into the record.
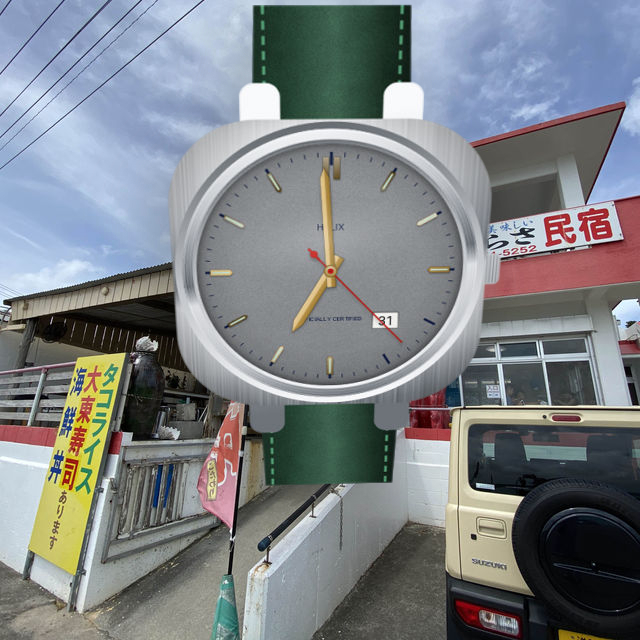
6:59:23
